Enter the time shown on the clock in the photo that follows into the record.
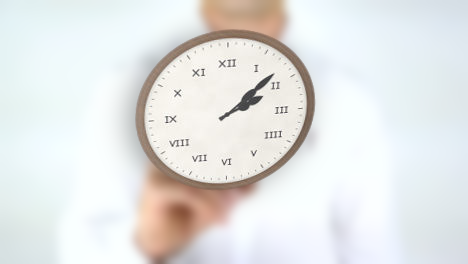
2:08
